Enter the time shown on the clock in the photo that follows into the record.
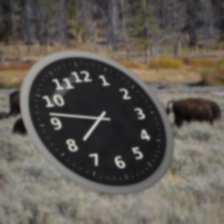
7:47
